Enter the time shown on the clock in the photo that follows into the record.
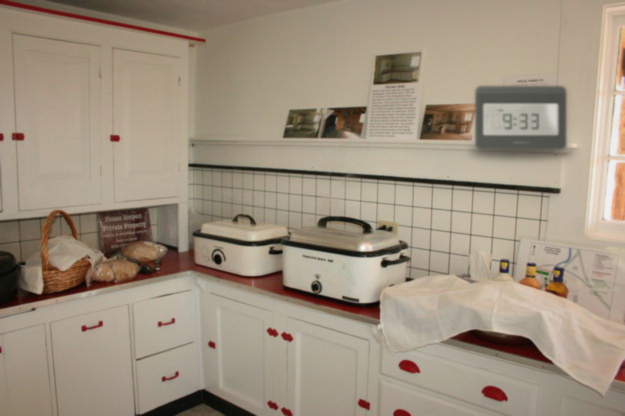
9:33
